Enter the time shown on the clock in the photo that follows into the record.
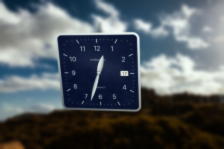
12:33
